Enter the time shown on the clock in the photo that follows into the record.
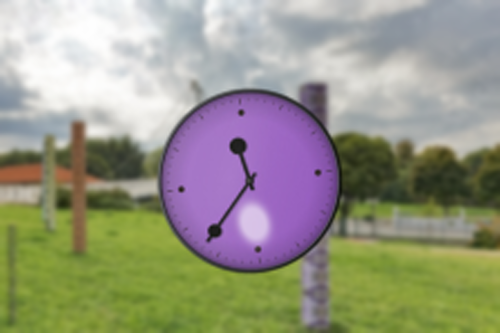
11:37
